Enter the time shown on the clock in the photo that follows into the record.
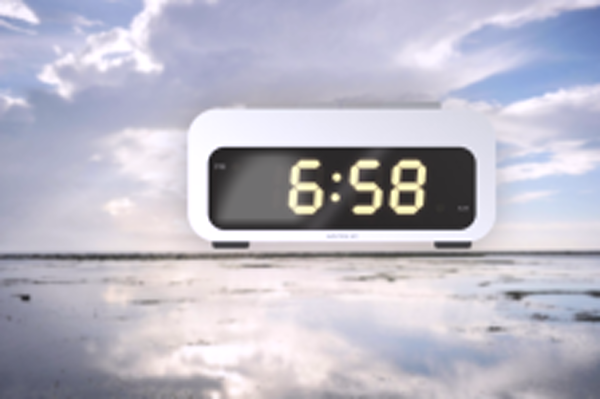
6:58
